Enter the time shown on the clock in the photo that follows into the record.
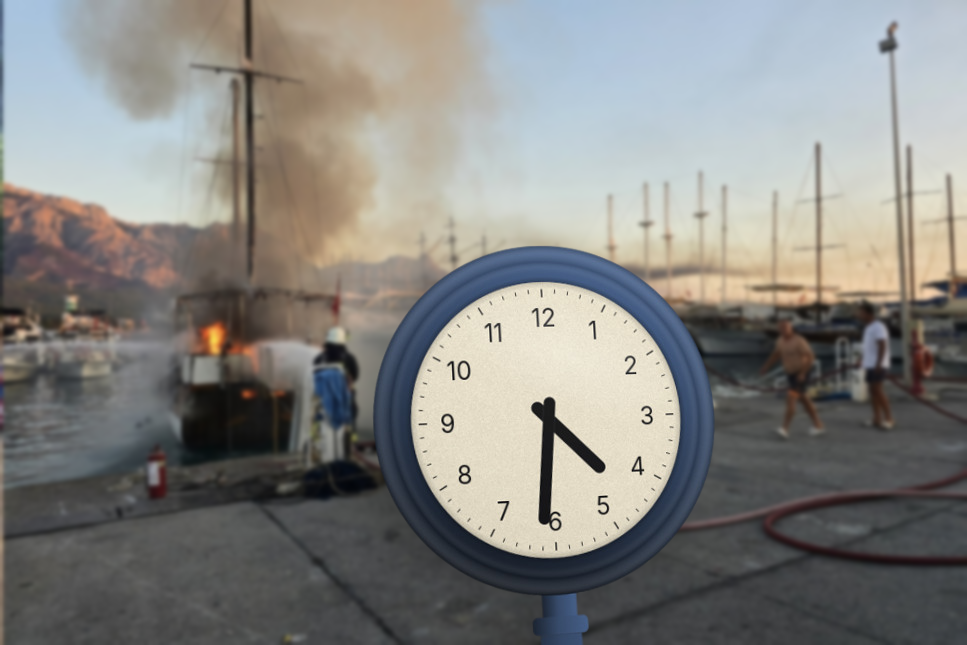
4:31
